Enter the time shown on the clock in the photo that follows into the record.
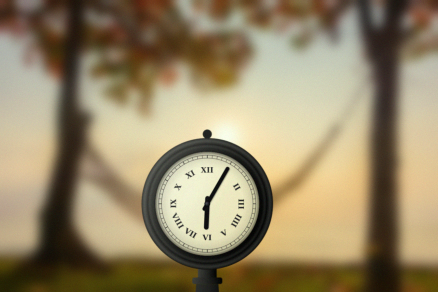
6:05
